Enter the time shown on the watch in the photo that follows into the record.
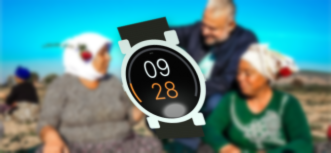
9:28
